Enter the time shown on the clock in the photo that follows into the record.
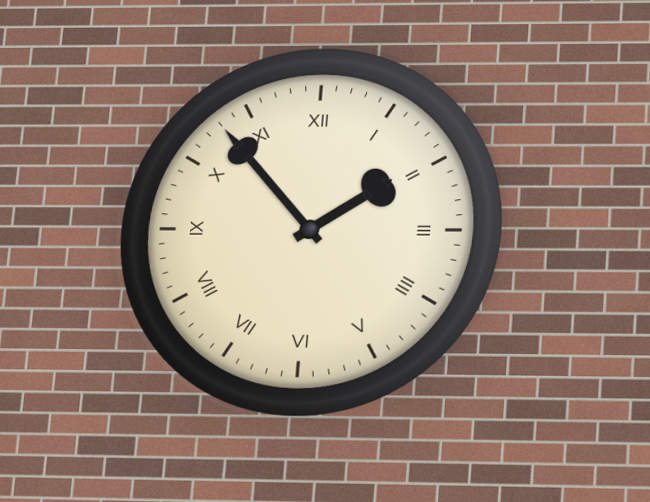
1:53
